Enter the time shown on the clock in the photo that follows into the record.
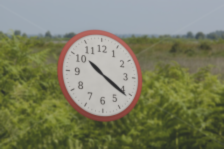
10:21
